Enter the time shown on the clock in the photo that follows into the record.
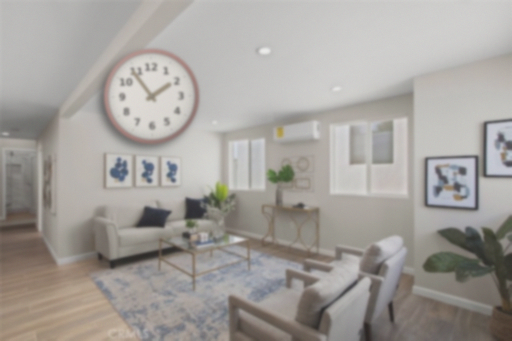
1:54
